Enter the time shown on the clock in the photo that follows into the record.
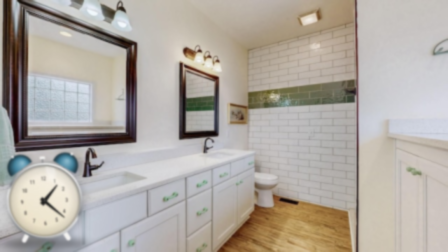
1:22
